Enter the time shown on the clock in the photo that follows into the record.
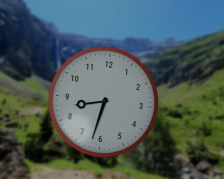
8:32
